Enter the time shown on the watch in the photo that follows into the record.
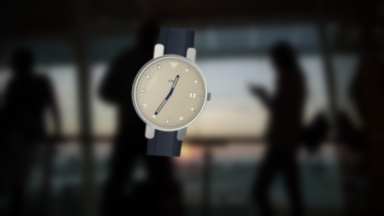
12:35
